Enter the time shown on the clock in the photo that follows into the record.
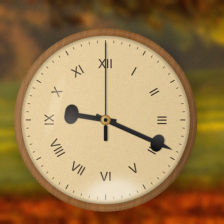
9:19:00
